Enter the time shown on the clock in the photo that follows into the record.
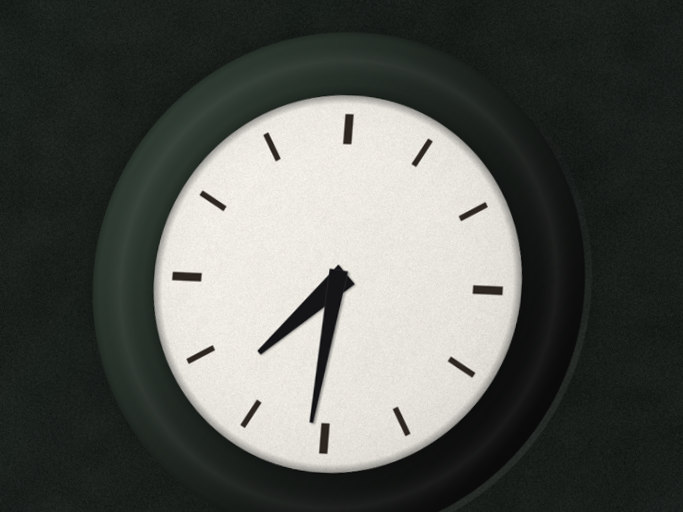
7:31
